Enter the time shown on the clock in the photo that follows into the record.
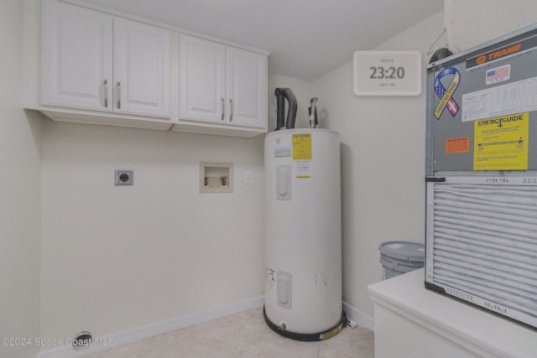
23:20
